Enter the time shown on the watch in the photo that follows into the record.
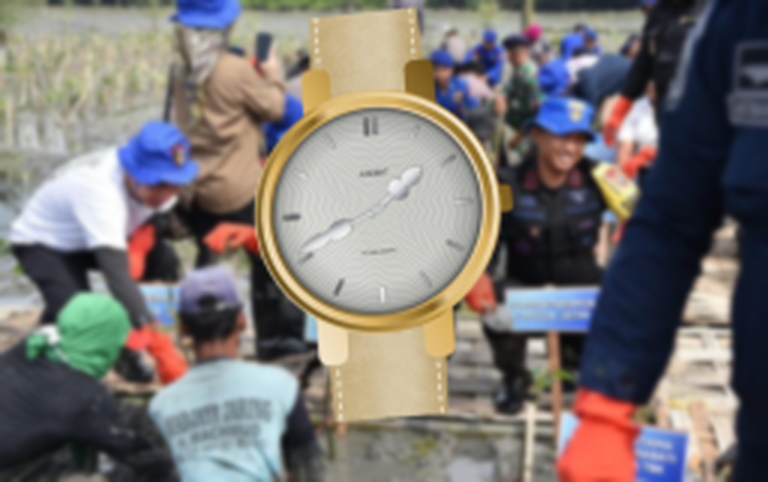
1:41
